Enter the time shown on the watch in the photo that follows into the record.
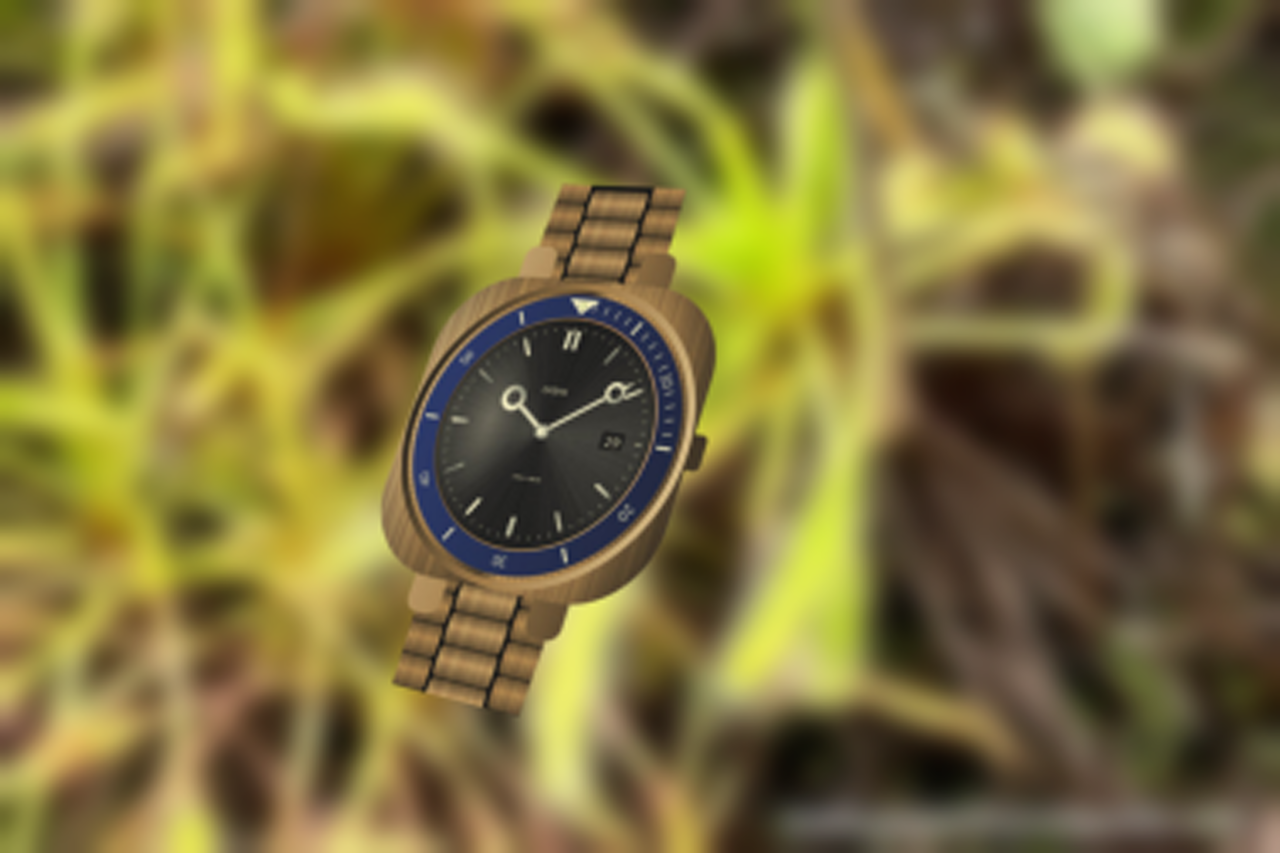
10:09
